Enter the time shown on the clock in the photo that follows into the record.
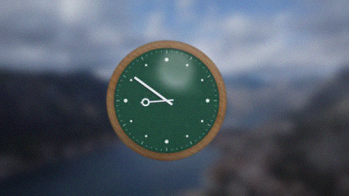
8:51
